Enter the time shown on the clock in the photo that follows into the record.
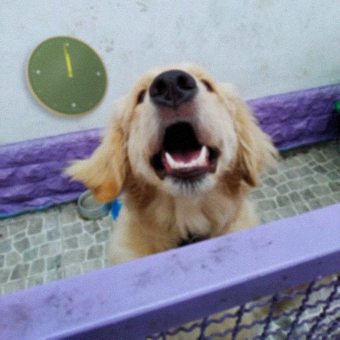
11:59
